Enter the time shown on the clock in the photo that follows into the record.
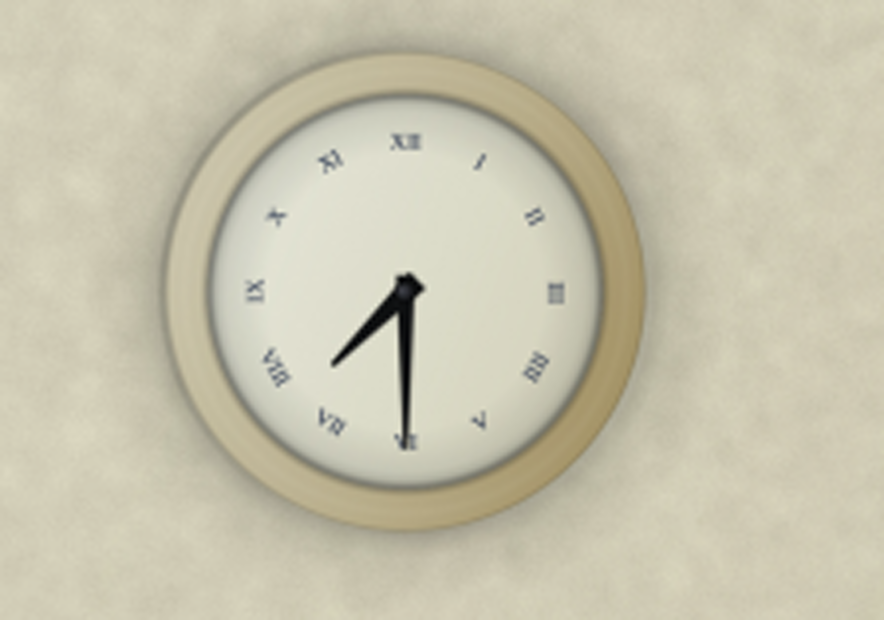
7:30
